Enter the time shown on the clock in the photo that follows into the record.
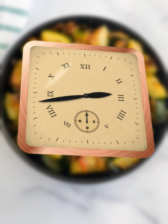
2:43
